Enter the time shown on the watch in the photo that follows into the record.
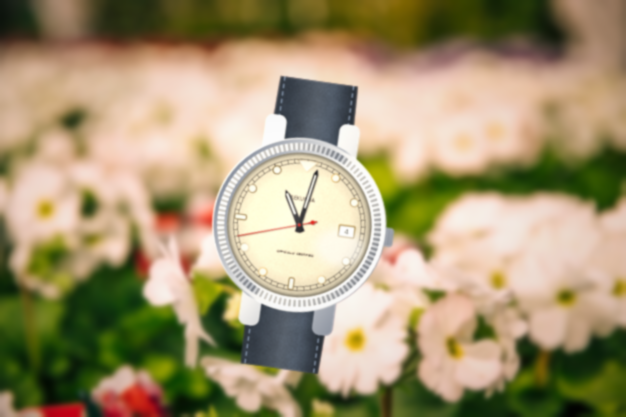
11:01:42
